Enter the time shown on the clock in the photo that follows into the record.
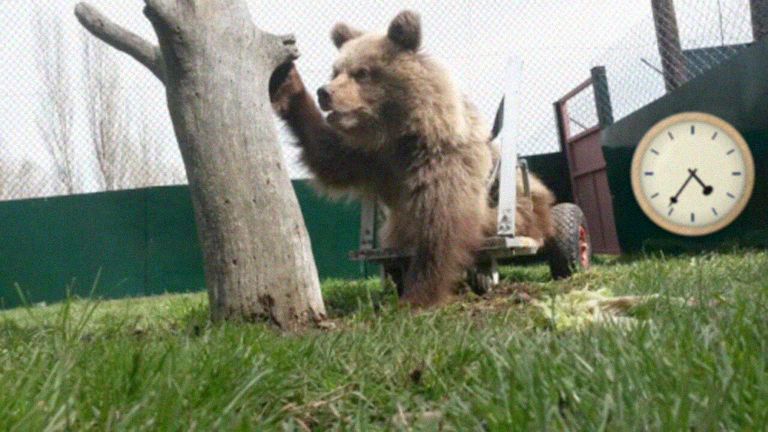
4:36
